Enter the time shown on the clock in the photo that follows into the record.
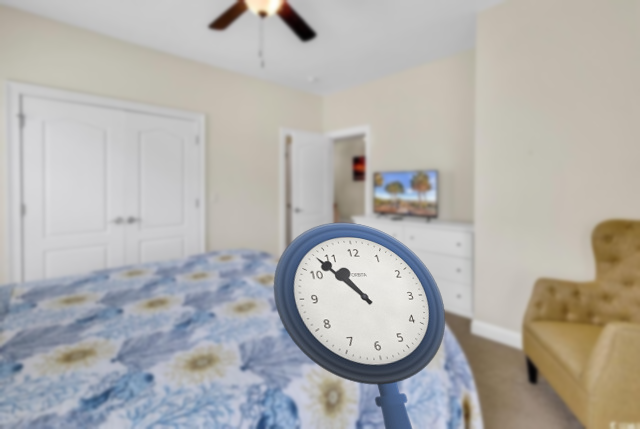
10:53
